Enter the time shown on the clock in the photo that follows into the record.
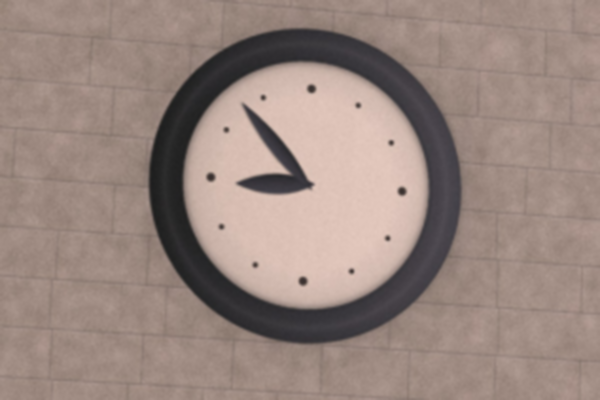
8:53
